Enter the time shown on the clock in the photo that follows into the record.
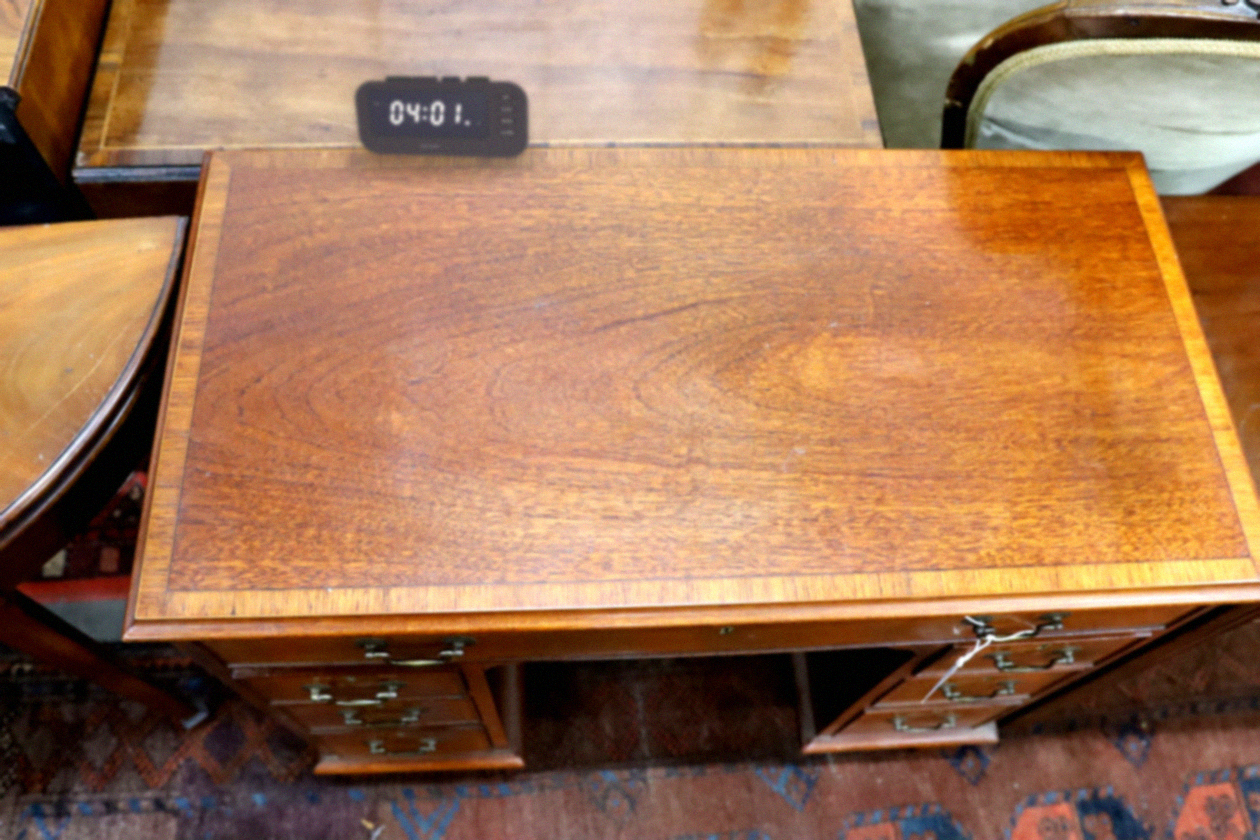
4:01
